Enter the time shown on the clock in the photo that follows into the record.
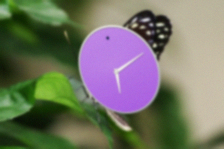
6:11
